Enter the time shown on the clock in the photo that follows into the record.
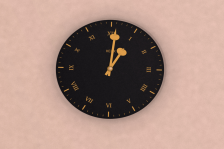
1:01
